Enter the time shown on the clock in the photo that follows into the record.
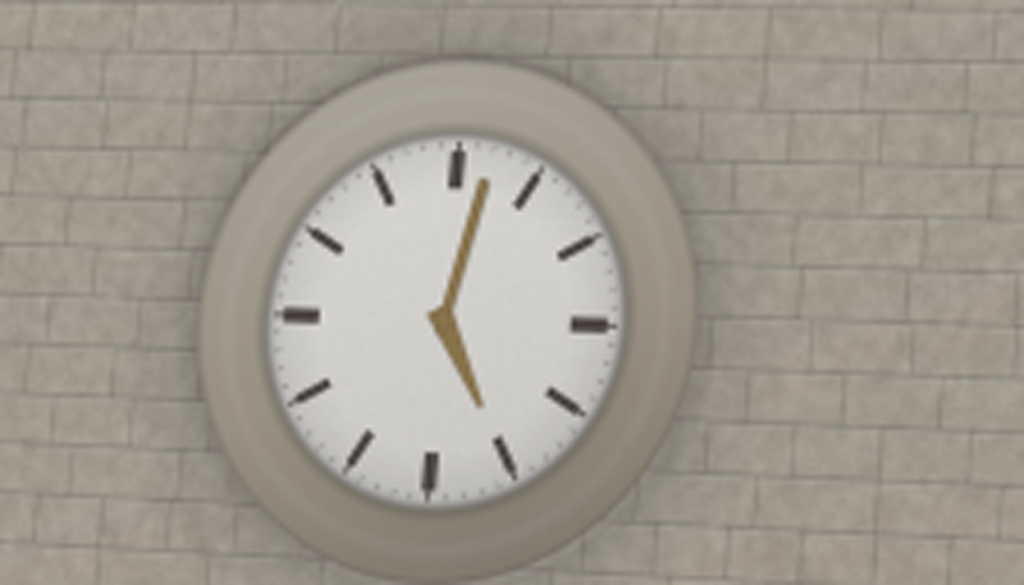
5:02
